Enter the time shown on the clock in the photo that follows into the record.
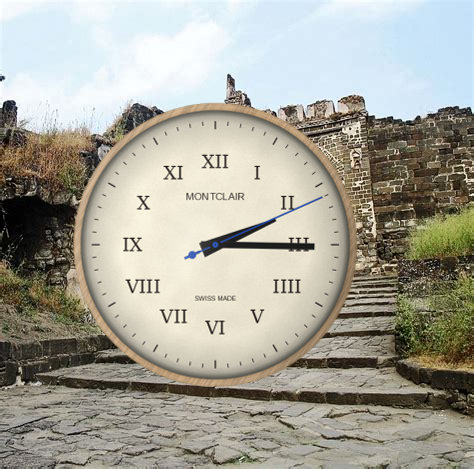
2:15:11
